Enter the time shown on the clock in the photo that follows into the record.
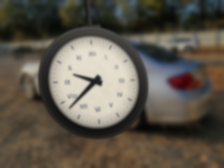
9:38
